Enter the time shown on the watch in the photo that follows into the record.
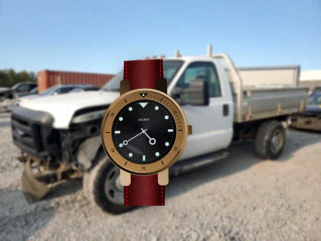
4:40
